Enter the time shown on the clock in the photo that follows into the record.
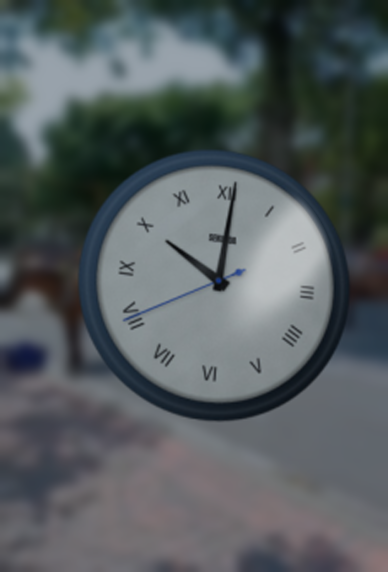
10:00:40
